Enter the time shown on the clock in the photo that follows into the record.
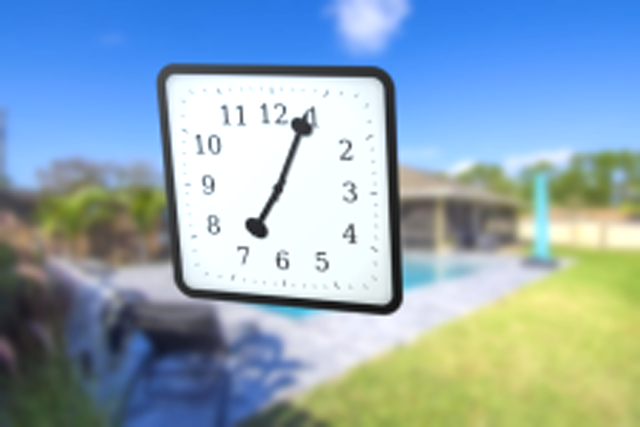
7:04
